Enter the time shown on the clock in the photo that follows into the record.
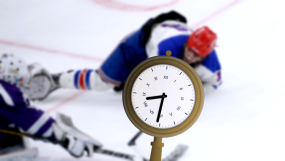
8:31
